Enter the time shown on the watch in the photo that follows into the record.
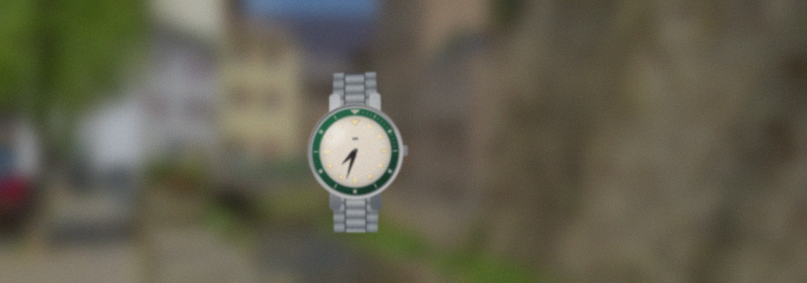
7:33
